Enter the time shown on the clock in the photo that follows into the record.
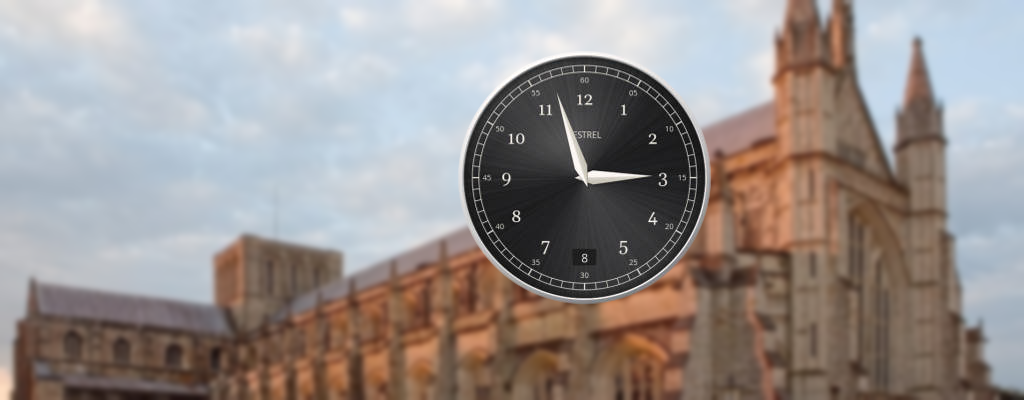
2:57
